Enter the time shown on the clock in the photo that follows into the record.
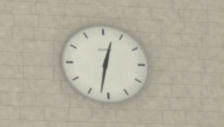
12:32
